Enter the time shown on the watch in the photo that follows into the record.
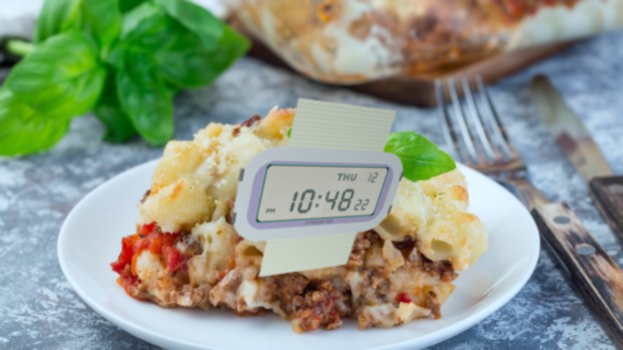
10:48:22
